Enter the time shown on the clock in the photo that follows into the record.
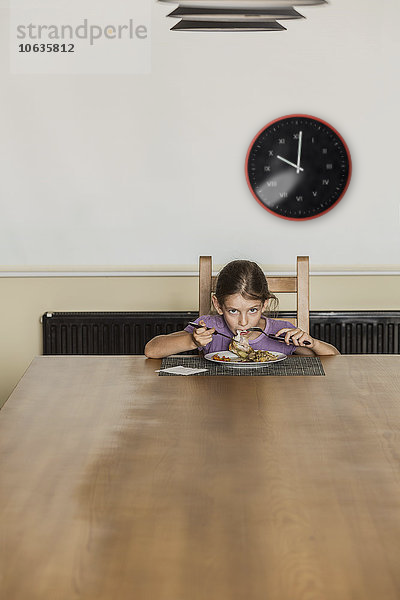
10:01
